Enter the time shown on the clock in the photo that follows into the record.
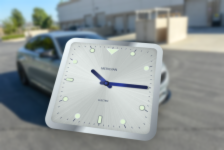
10:15
